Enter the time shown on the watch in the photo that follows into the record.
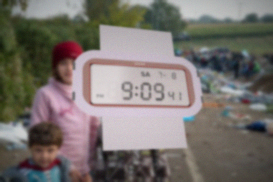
9:09:41
